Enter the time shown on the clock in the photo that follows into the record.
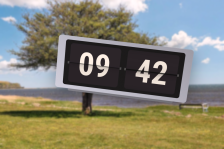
9:42
